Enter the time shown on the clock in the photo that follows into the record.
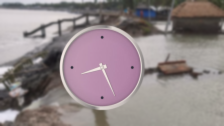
8:26
